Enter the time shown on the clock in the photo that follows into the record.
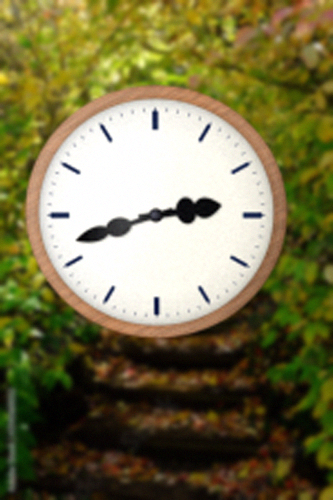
2:42
